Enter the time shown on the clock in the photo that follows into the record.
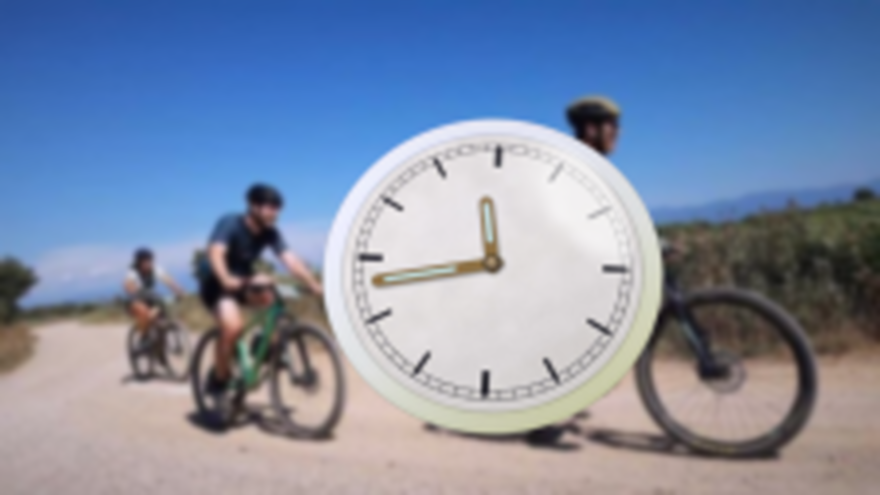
11:43
